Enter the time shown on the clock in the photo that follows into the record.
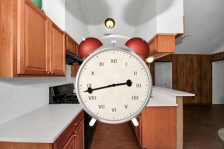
2:43
